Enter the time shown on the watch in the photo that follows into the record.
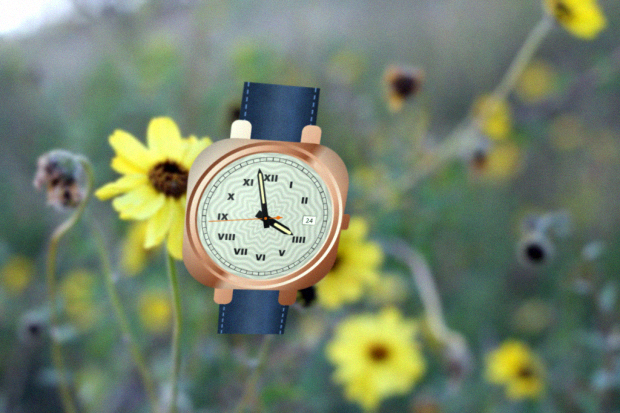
3:57:44
